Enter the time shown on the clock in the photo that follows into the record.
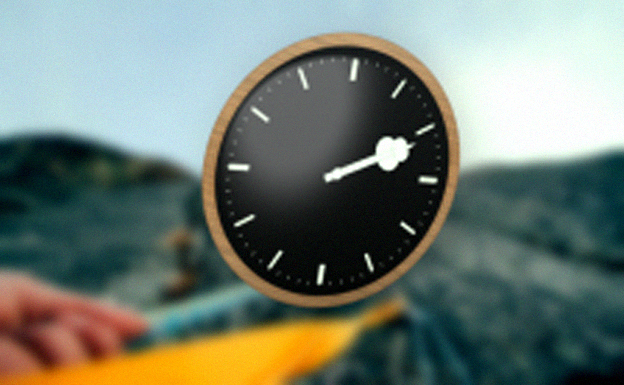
2:11
